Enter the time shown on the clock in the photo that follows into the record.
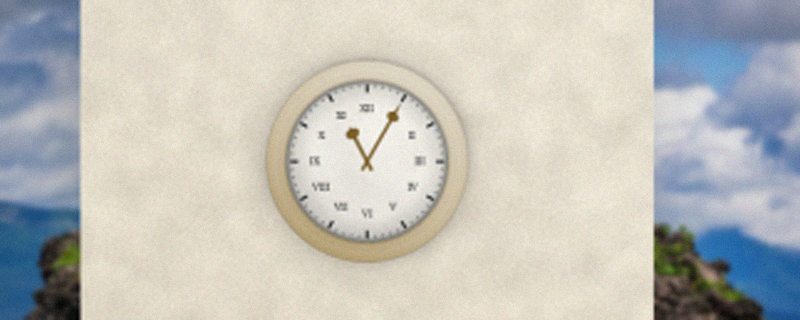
11:05
